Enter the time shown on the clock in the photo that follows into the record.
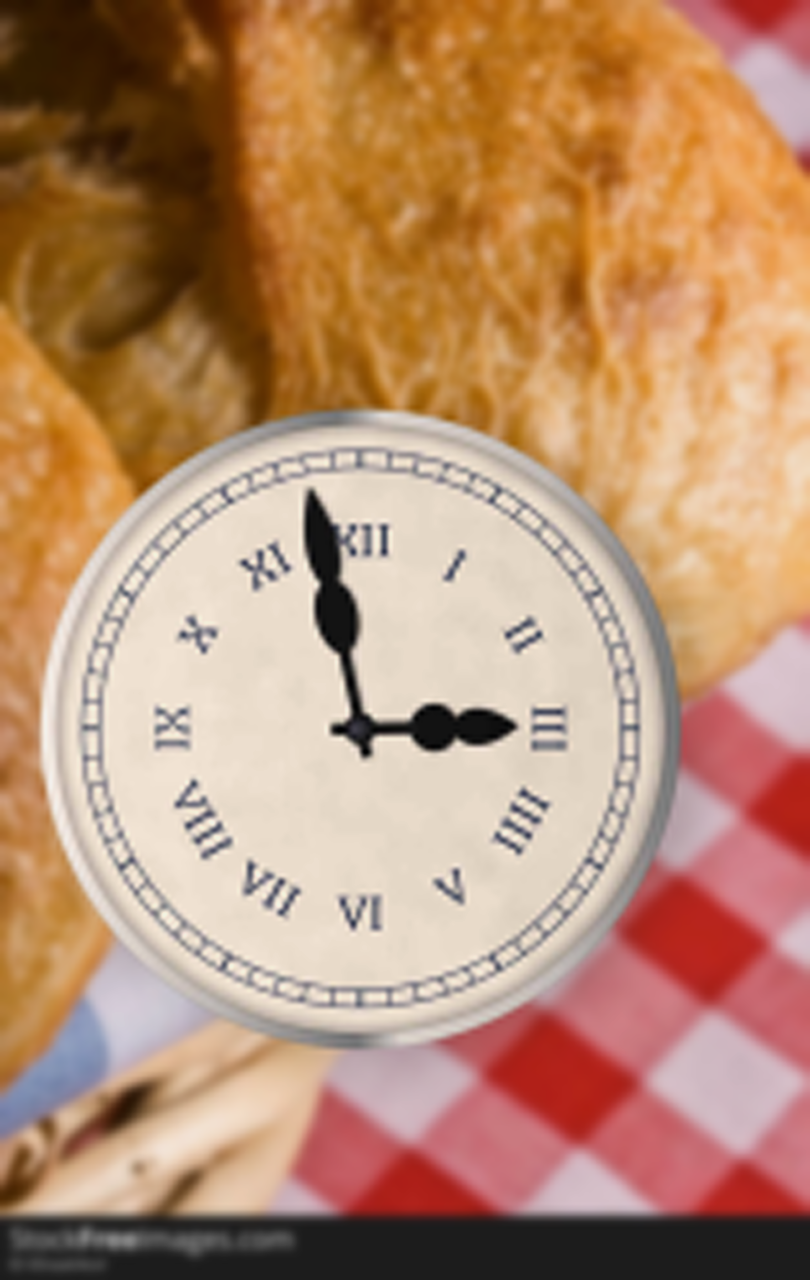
2:58
